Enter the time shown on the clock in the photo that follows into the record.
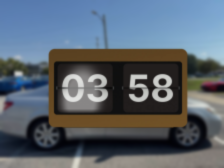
3:58
